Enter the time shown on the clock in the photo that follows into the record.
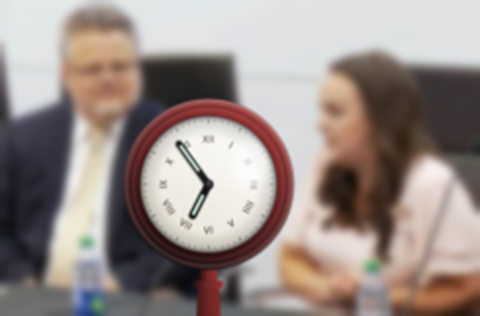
6:54
